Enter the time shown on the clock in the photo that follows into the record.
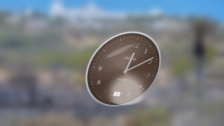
12:09
